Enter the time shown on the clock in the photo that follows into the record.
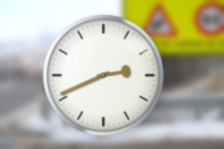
2:41
